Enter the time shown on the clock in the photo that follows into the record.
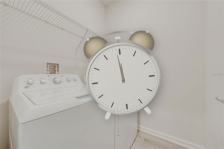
11:59
